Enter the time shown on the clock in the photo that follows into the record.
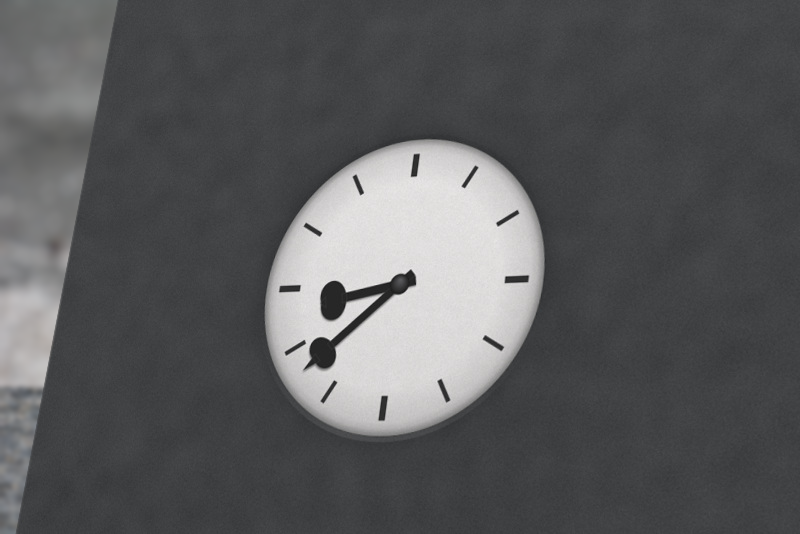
8:38
